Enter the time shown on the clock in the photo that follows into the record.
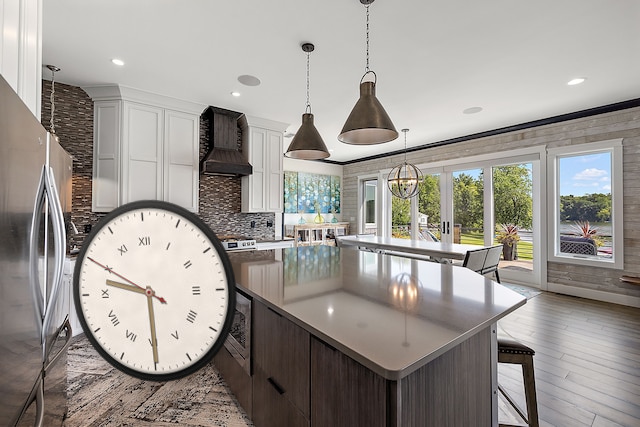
9:29:50
